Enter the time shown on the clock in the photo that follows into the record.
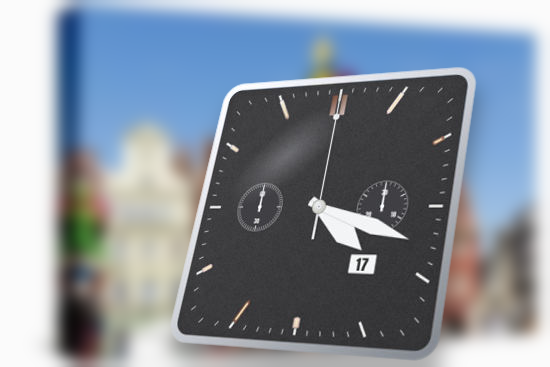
4:18
